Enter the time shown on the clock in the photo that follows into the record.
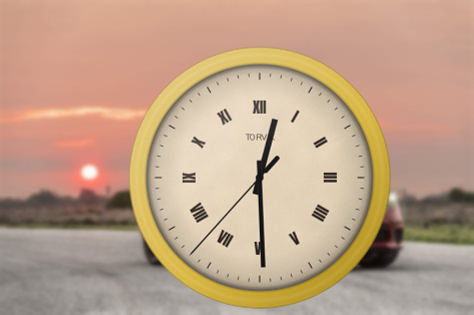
12:29:37
